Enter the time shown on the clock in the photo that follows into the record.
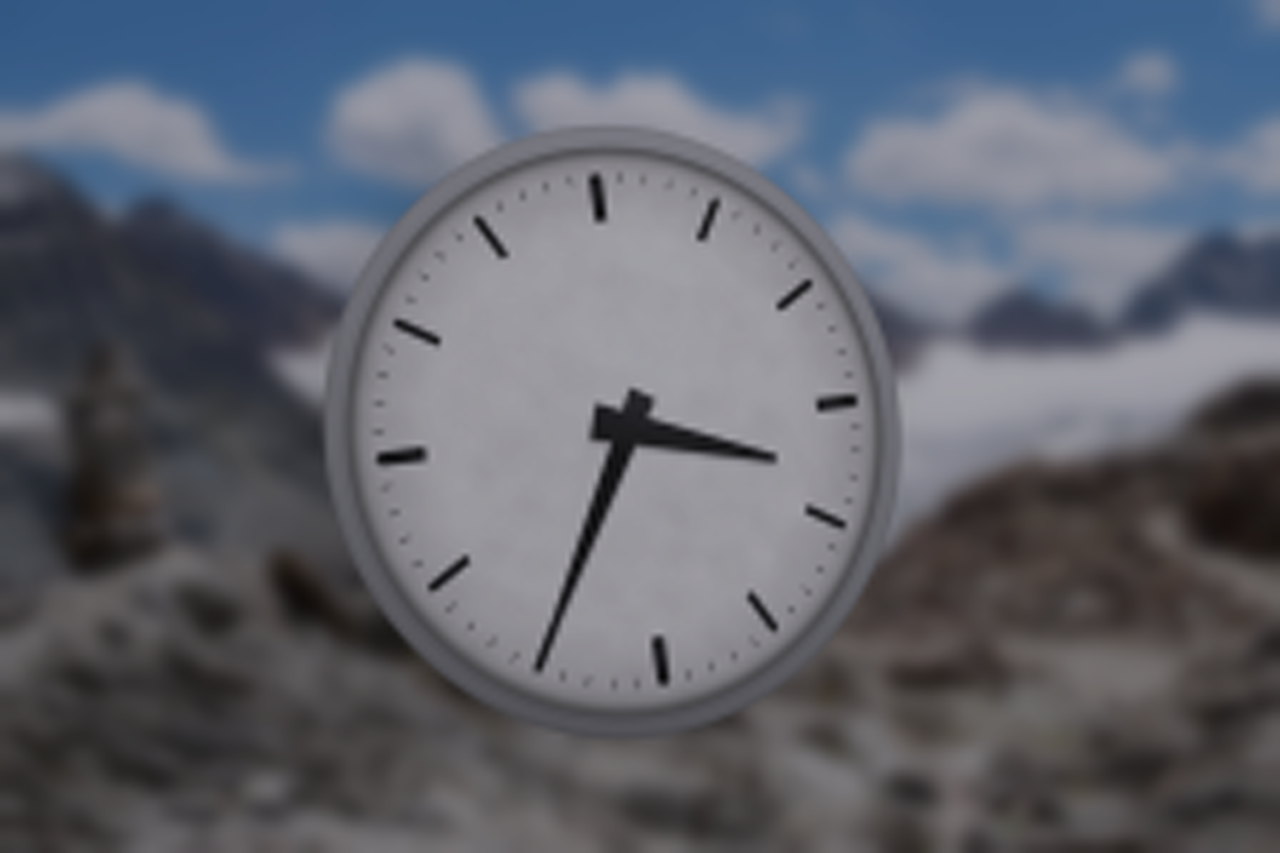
3:35
